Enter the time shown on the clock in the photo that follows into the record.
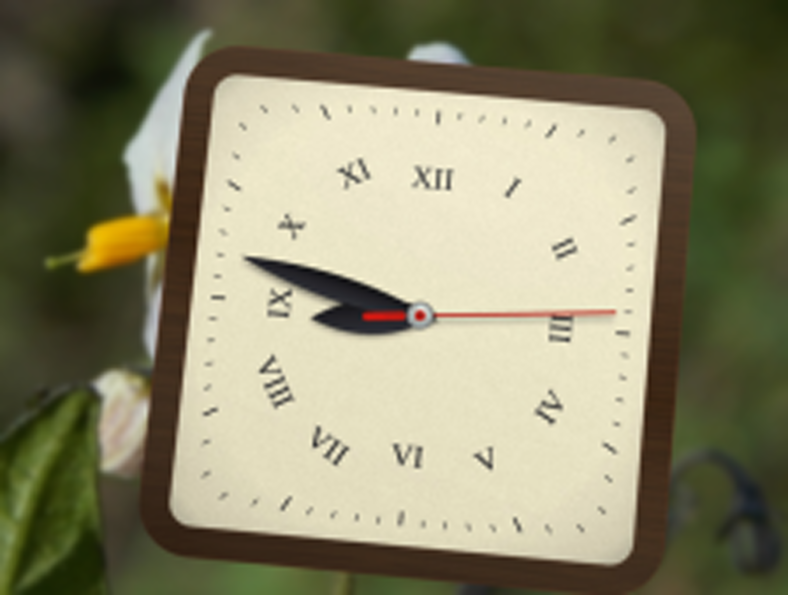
8:47:14
